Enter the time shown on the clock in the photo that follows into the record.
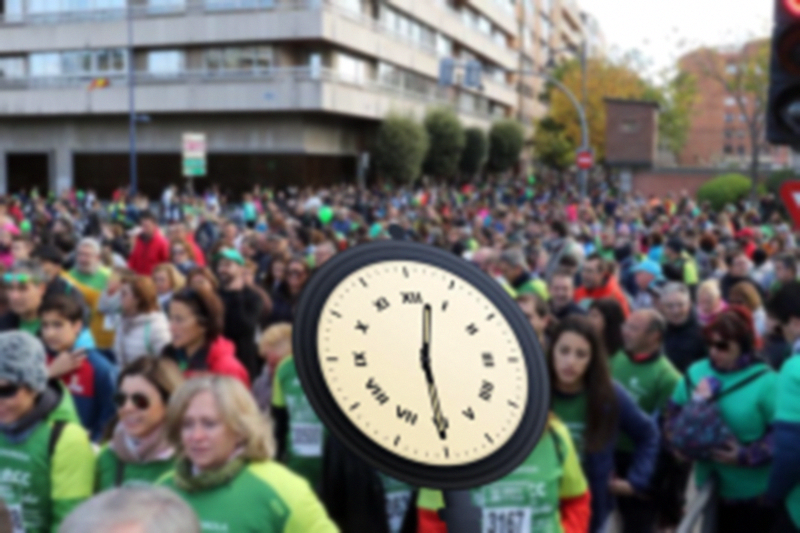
12:30
